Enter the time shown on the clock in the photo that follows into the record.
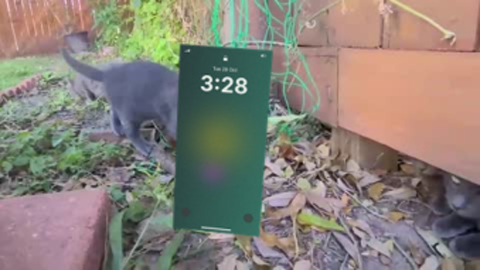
3:28
